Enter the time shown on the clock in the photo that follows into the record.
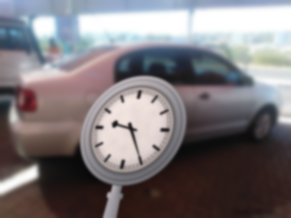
9:25
